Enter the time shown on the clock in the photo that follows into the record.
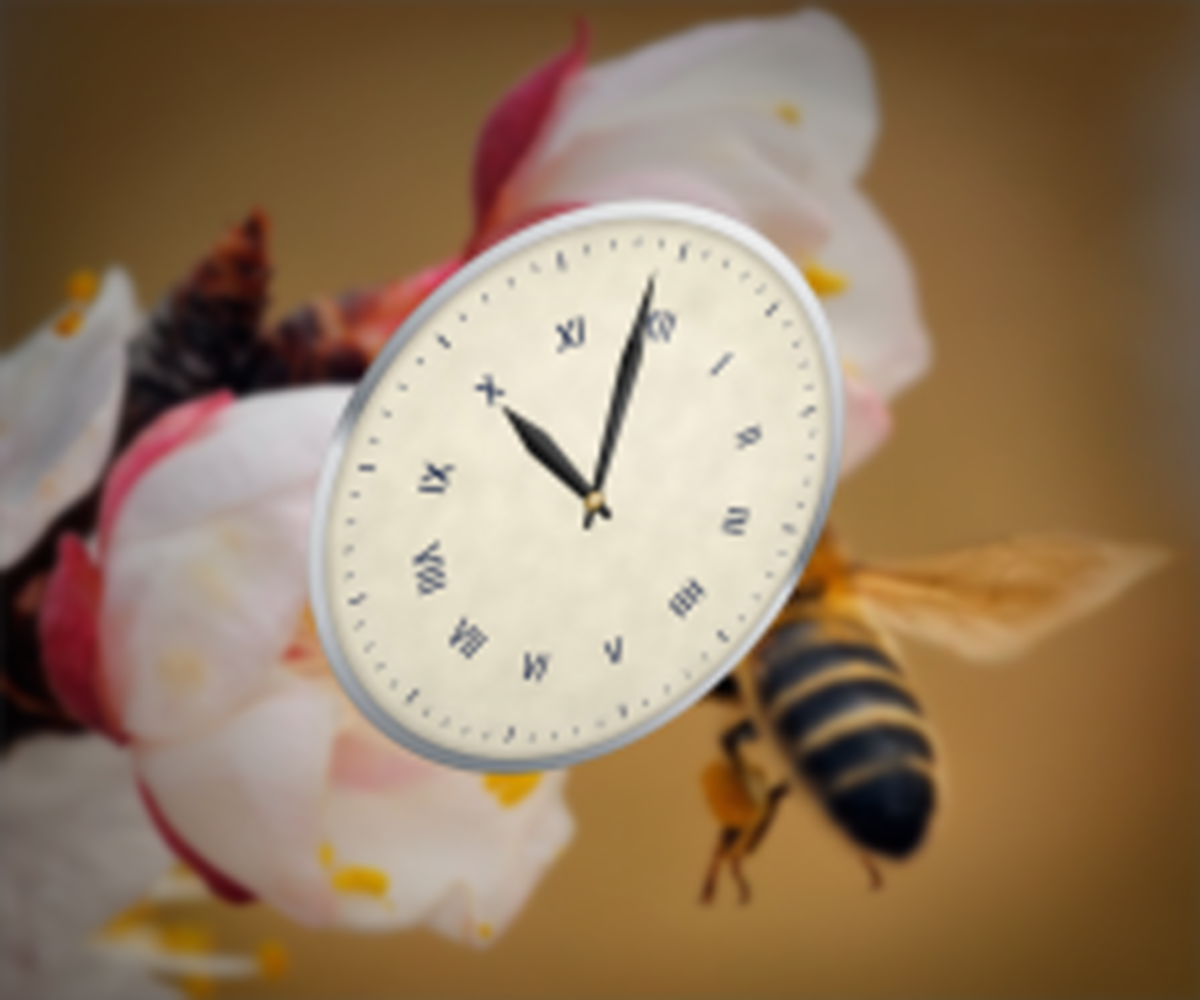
9:59
